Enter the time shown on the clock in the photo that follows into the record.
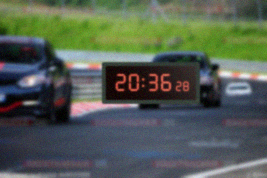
20:36
